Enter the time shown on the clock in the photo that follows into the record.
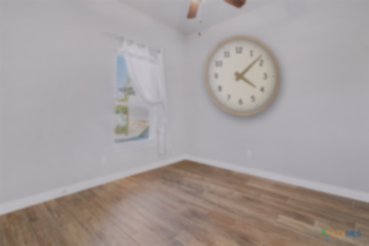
4:08
